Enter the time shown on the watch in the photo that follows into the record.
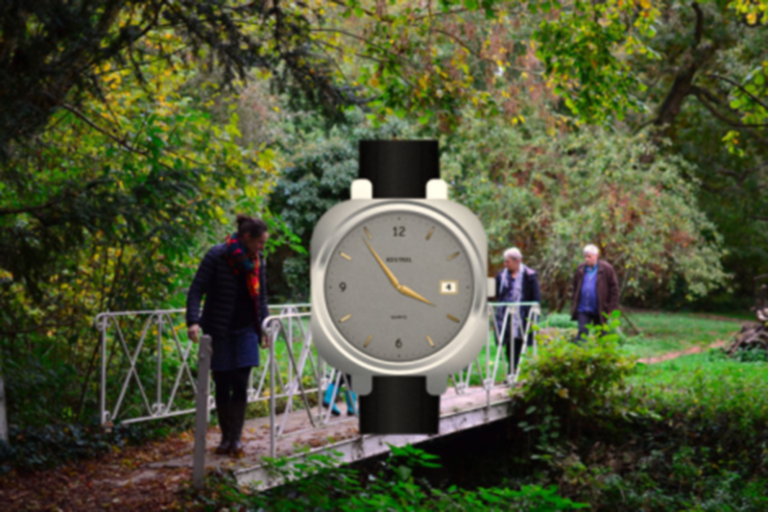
3:54
